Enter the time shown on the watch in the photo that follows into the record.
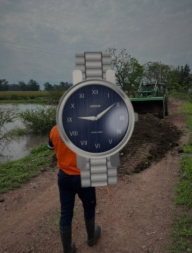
9:09
